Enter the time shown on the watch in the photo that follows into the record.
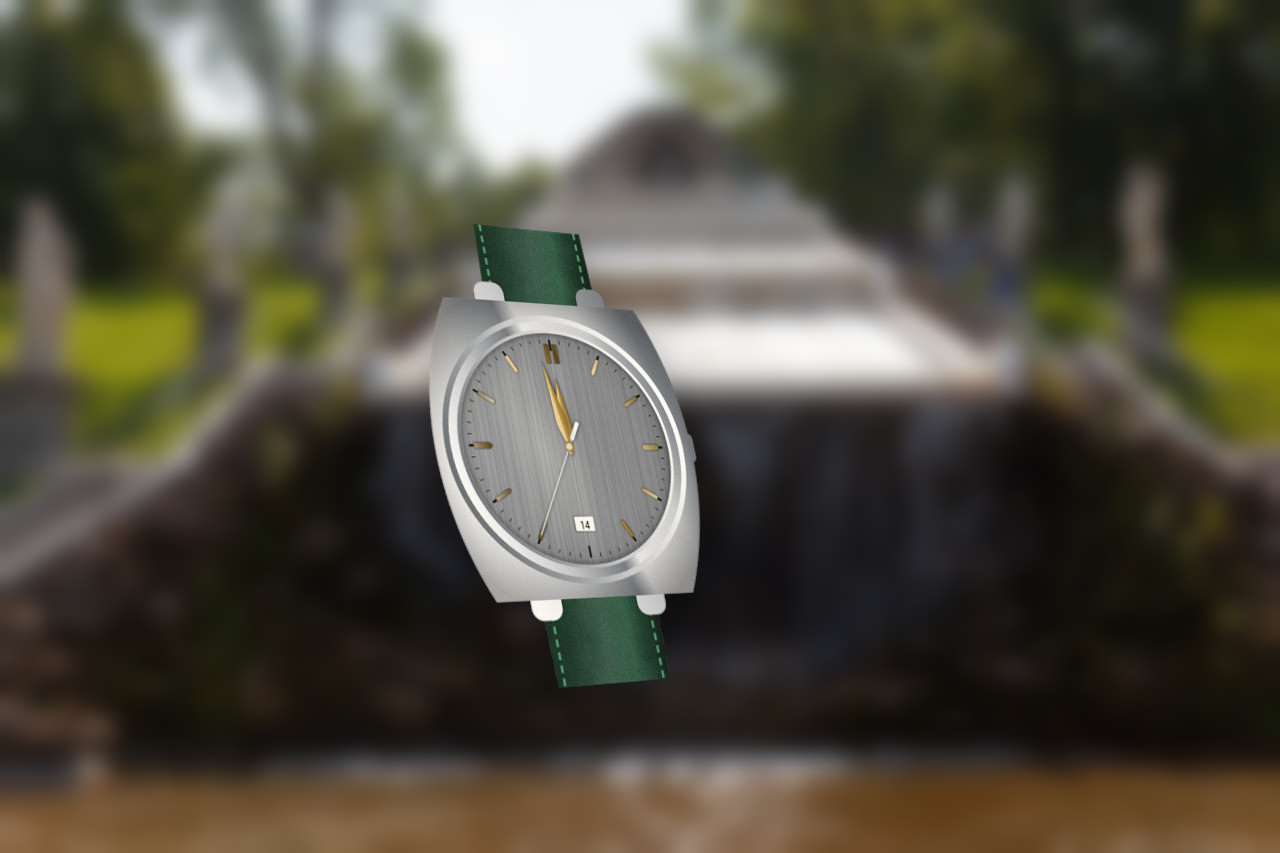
11:58:35
